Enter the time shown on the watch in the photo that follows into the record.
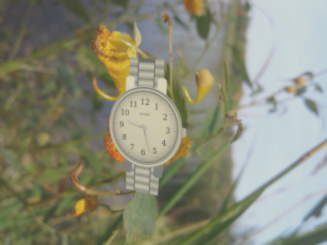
9:27
